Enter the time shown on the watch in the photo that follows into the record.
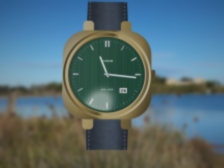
11:16
